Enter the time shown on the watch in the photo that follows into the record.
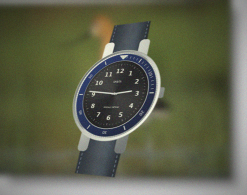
2:46
